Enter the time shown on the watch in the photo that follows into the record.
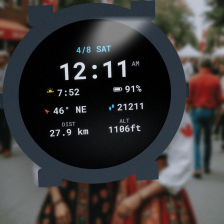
12:11
